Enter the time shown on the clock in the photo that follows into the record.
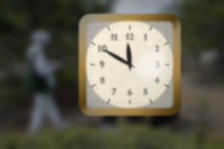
11:50
